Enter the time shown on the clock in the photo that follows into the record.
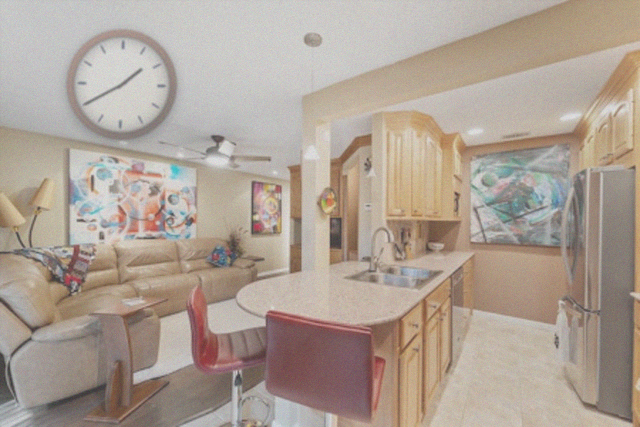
1:40
